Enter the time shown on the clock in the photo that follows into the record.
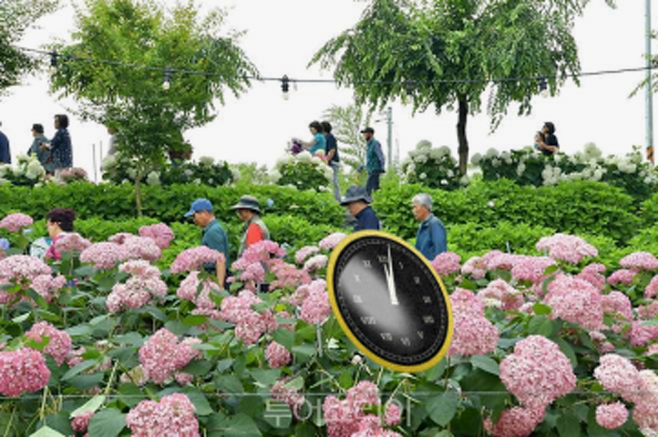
12:02
